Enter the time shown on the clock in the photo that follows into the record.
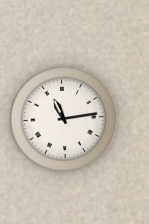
11:14
